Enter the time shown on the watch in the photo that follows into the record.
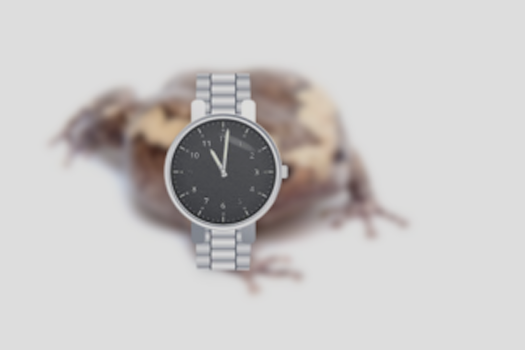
11:01
